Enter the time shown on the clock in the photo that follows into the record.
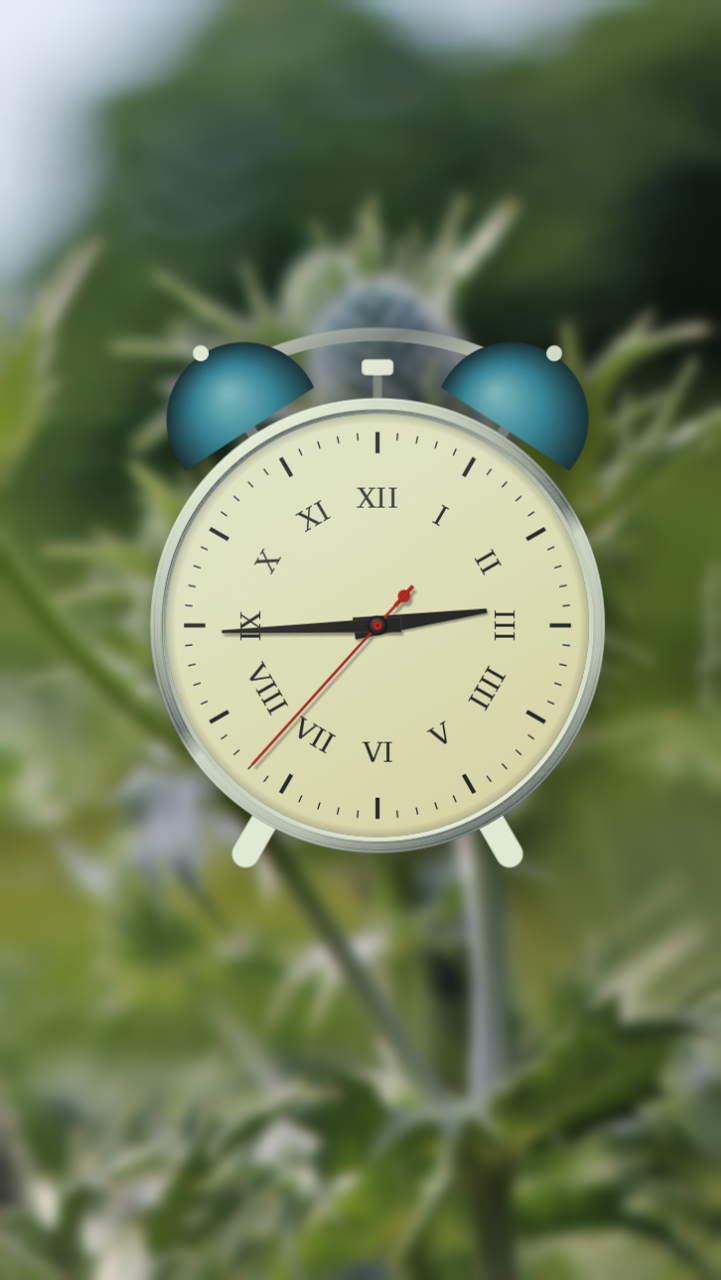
2:44:37
